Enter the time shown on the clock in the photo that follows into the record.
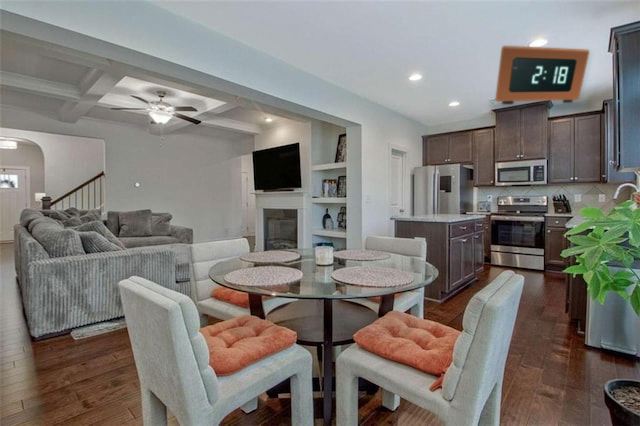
2:18
